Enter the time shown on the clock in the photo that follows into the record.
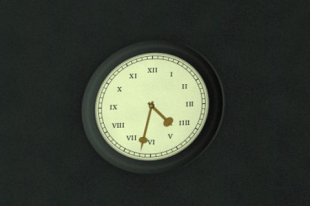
4:32
